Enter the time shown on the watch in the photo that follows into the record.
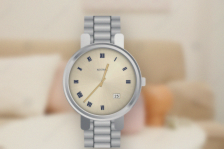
12:37
